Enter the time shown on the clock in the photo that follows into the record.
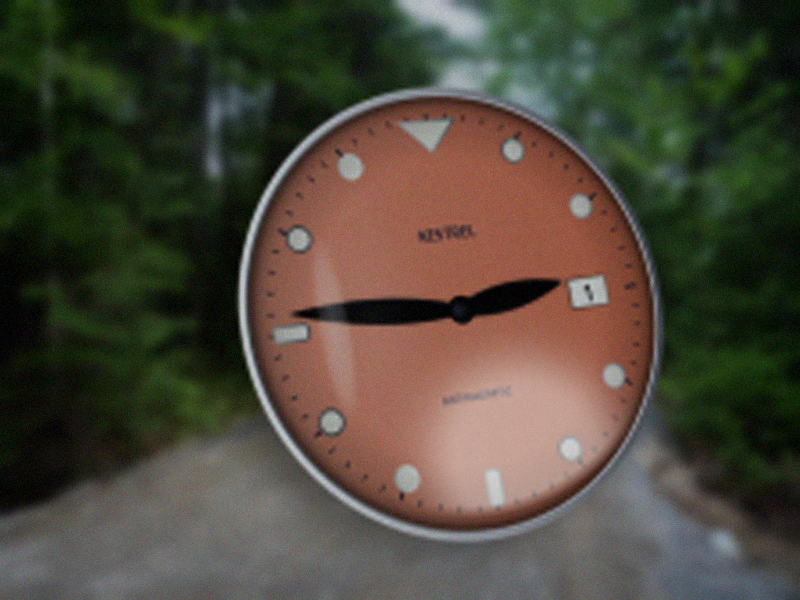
2:46
